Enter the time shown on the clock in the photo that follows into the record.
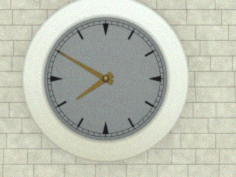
7:50
